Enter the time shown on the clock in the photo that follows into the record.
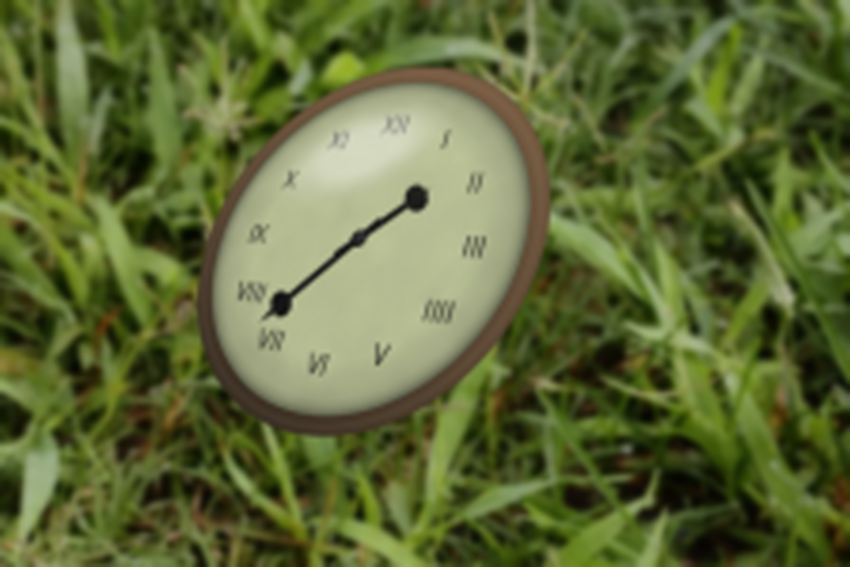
1:37
